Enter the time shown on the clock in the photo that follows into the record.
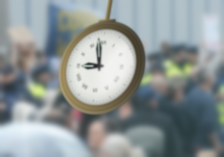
8:58
